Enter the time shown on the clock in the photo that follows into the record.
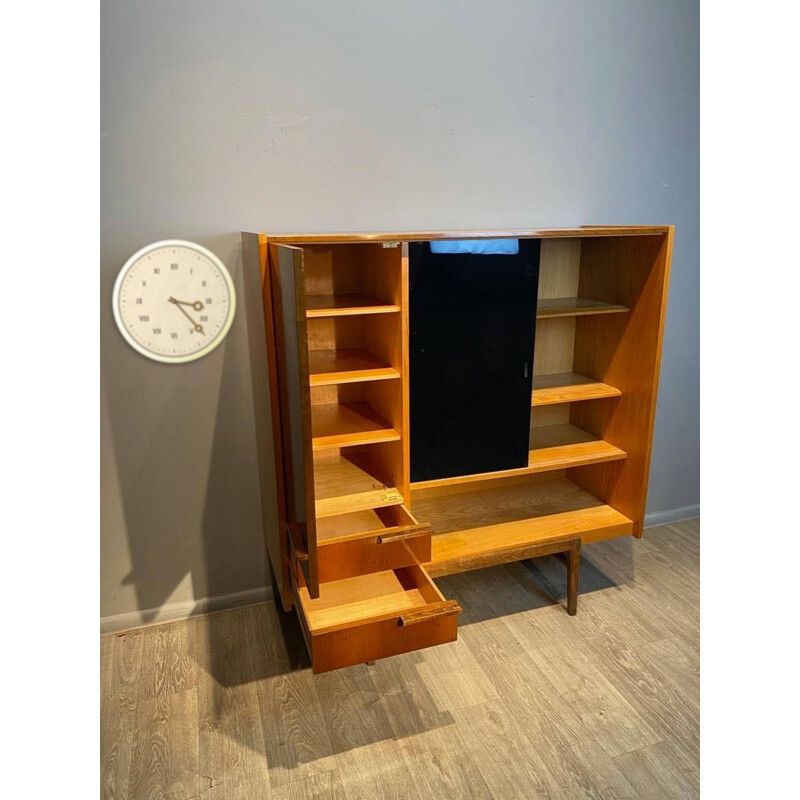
3:23
